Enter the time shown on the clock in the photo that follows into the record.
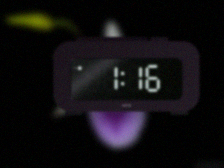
1:16
